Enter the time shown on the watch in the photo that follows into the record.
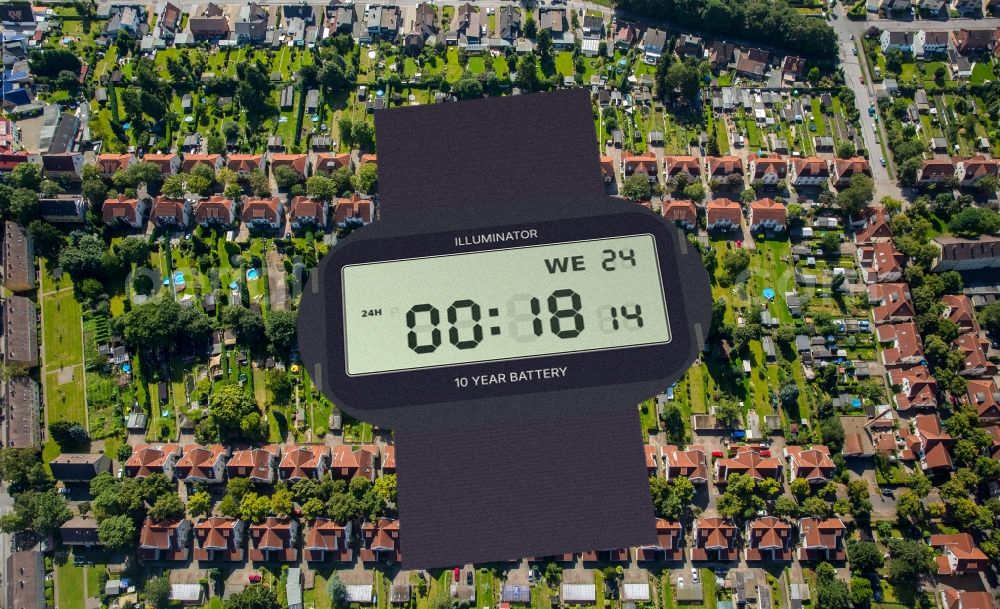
0:18:14
